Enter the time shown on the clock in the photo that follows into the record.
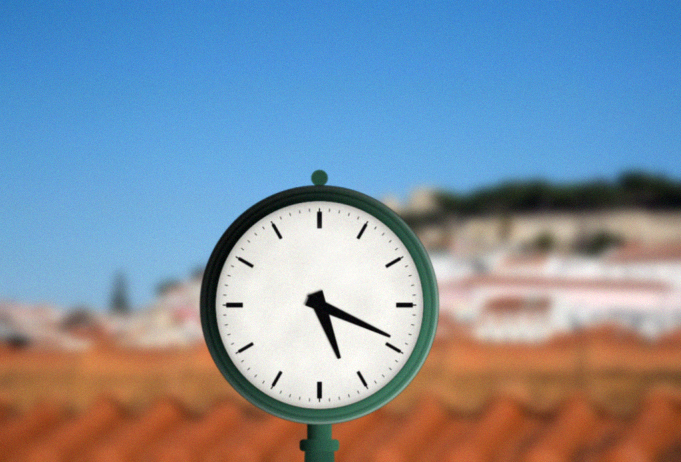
5:19
